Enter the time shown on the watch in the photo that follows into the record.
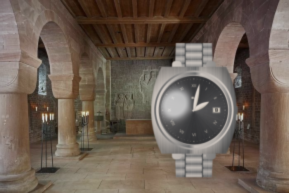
2:02
